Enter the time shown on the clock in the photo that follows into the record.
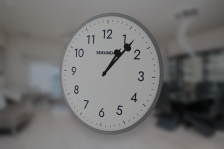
1:07
